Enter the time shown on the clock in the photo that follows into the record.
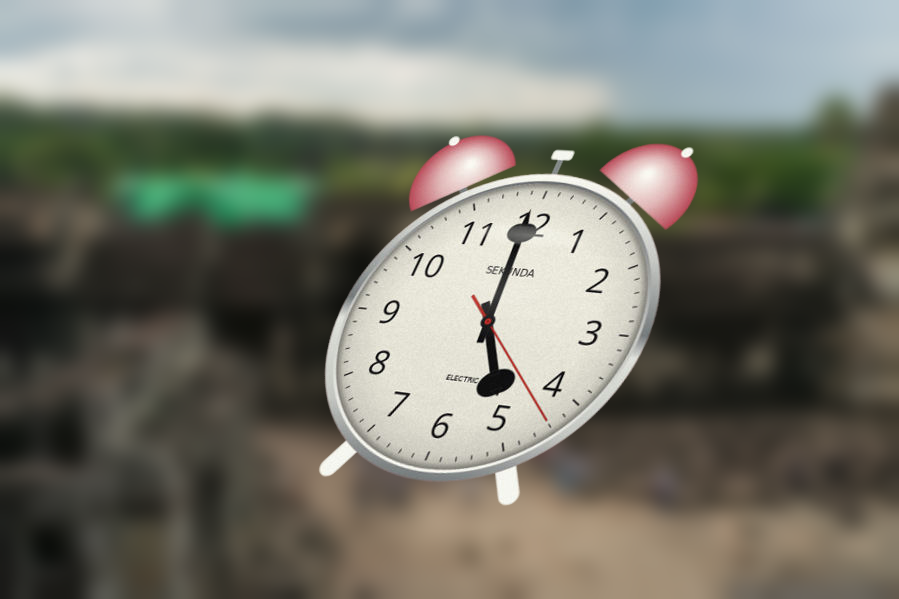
4:59:22
